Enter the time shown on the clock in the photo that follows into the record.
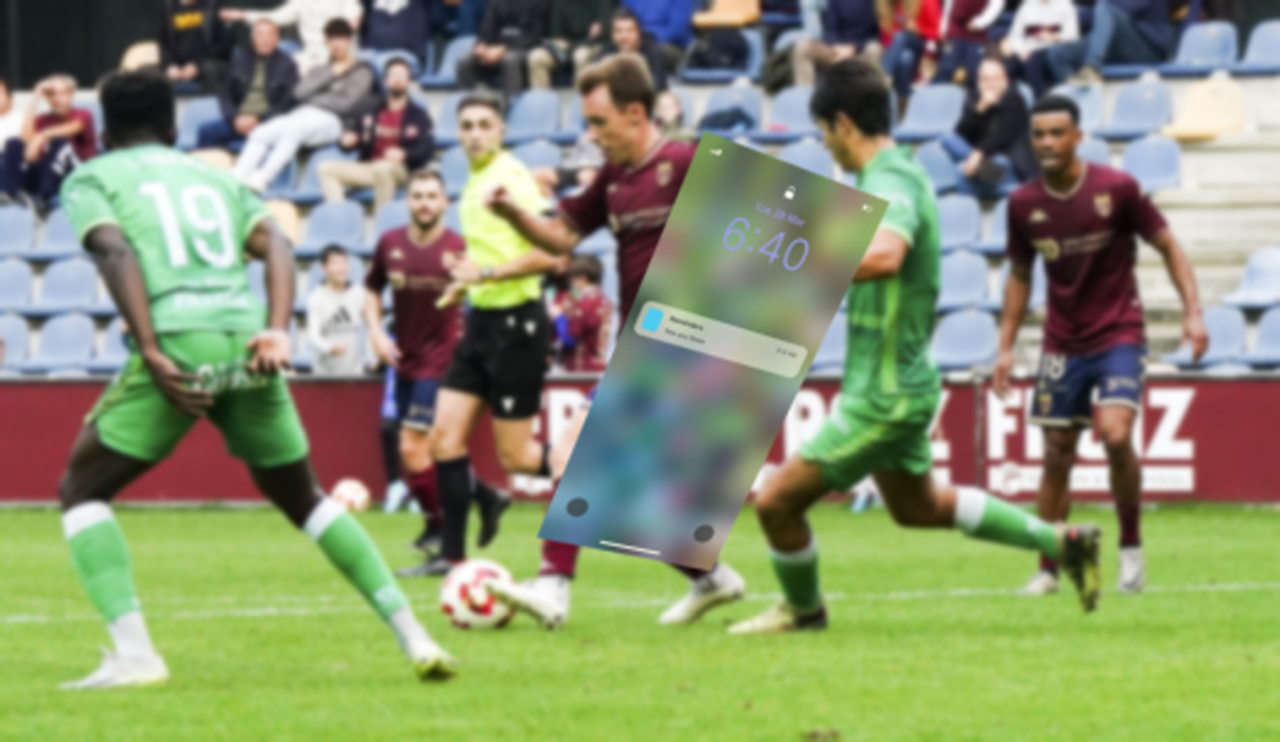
6:40
